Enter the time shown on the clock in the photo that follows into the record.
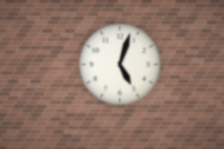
5:03
